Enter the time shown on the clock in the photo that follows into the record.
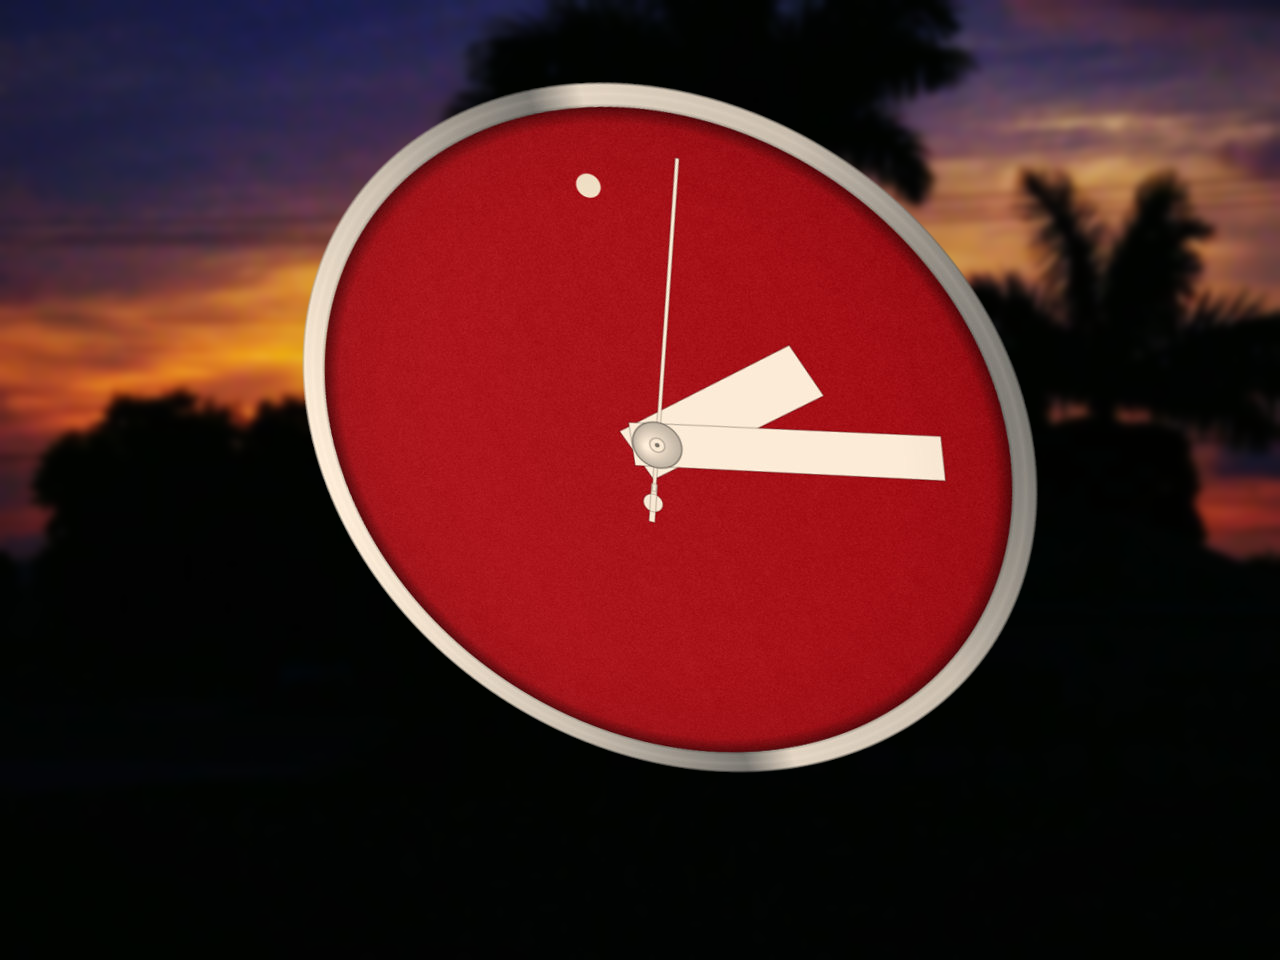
2:16:03
